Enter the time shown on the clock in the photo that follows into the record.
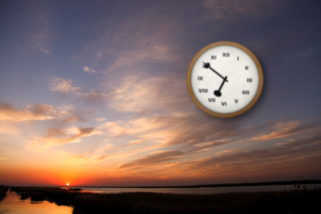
6:51
